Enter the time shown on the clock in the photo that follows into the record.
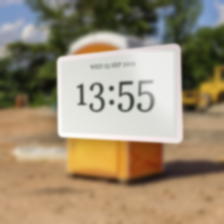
13:55
